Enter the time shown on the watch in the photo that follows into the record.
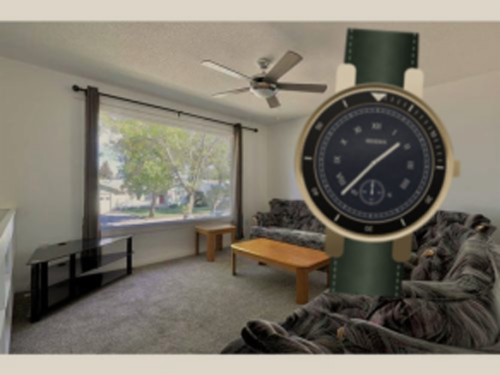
1:37
